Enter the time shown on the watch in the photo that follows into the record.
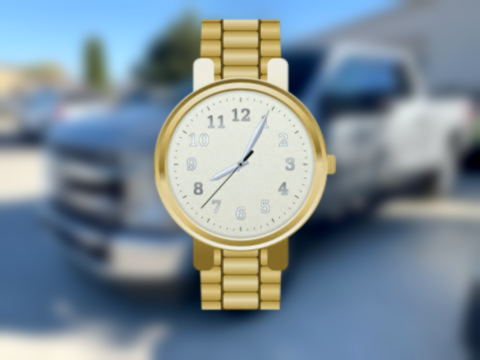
8:04:37
